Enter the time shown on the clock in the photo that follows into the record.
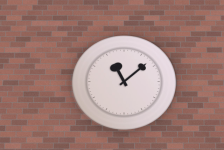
11:08
